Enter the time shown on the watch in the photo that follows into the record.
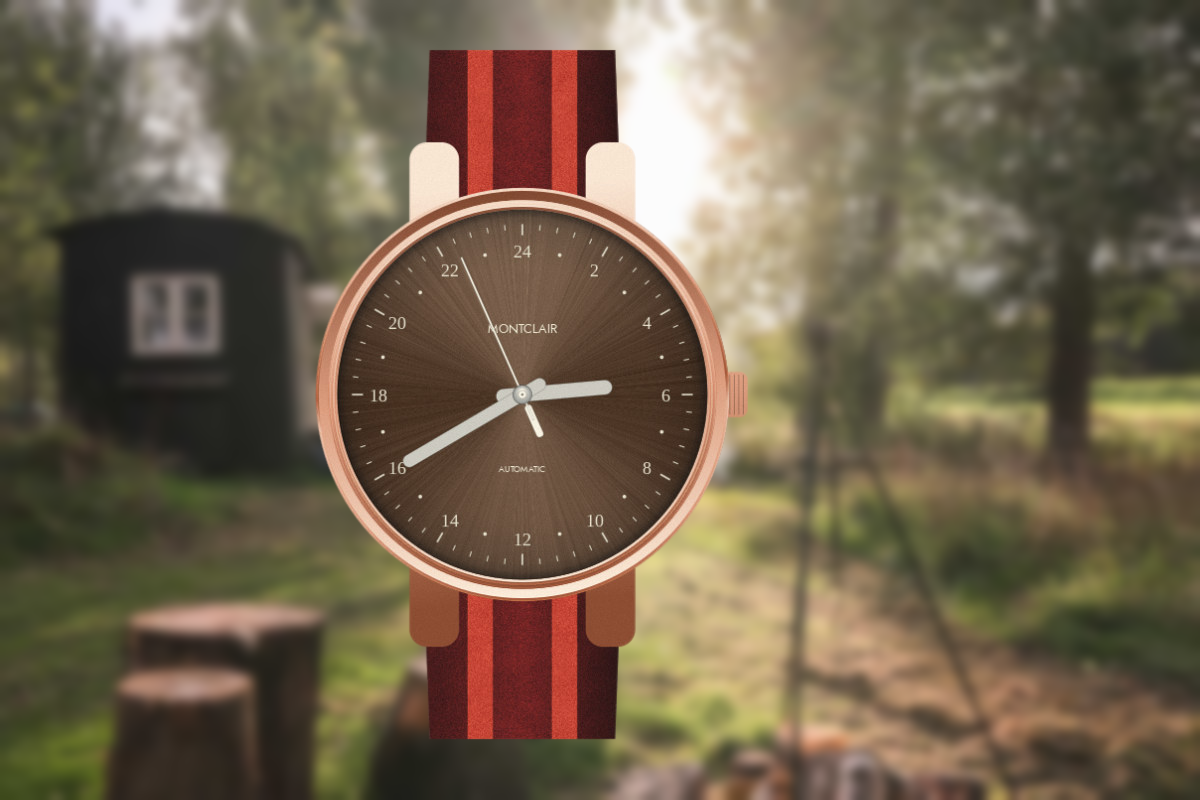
5:39:56
